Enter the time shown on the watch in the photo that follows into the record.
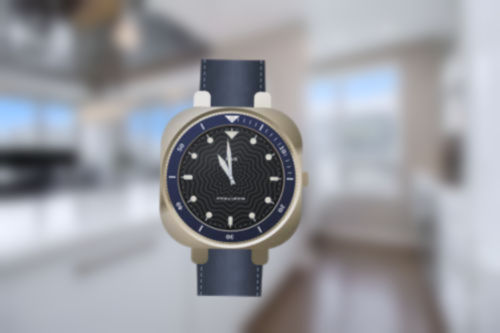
10:59
